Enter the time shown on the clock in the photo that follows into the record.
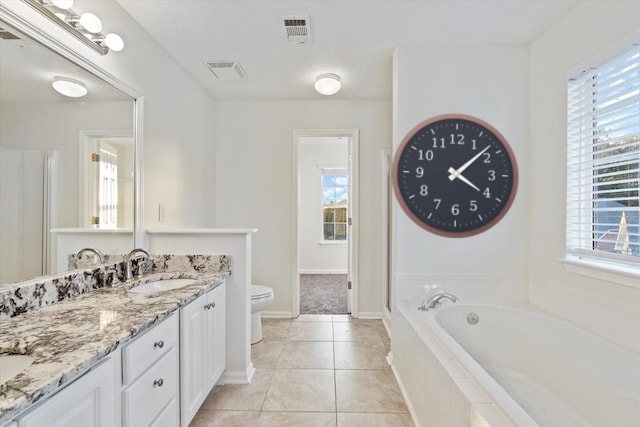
4:08
